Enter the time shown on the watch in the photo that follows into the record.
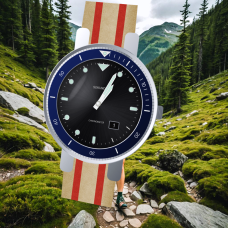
1:04
